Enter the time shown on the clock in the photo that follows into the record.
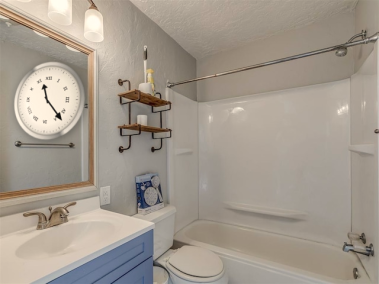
11:23
